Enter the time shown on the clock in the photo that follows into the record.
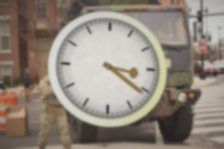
3:21
